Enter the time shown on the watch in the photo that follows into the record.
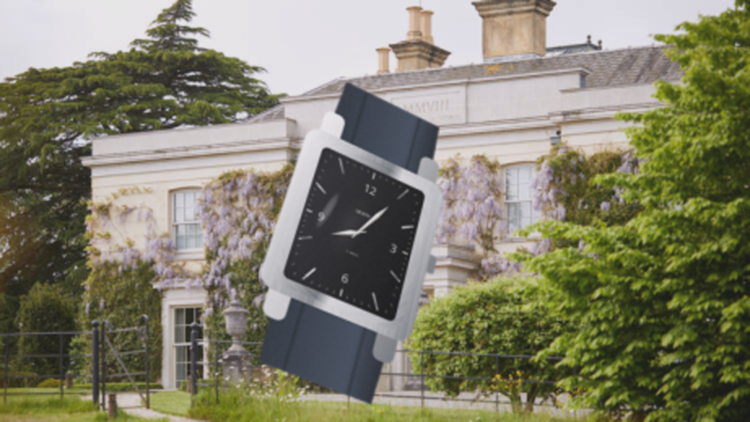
8:05
